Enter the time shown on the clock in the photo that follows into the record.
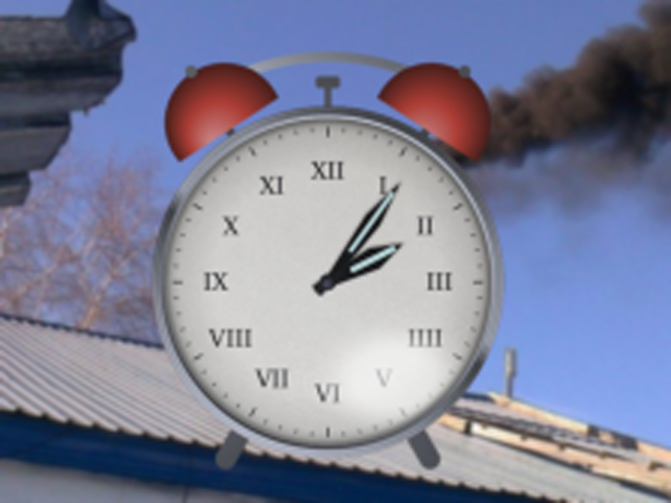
2:06
